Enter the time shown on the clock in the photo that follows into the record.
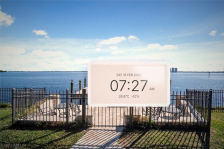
7:27
